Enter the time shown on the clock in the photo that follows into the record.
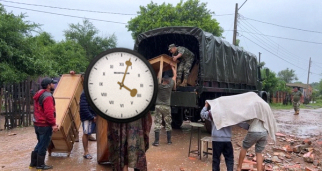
4:03
